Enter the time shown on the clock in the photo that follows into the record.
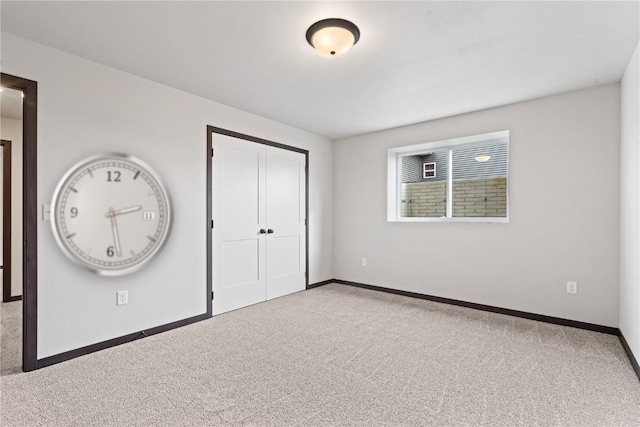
2:28
